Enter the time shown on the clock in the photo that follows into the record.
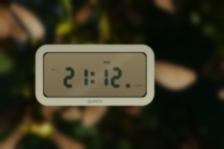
21:12
